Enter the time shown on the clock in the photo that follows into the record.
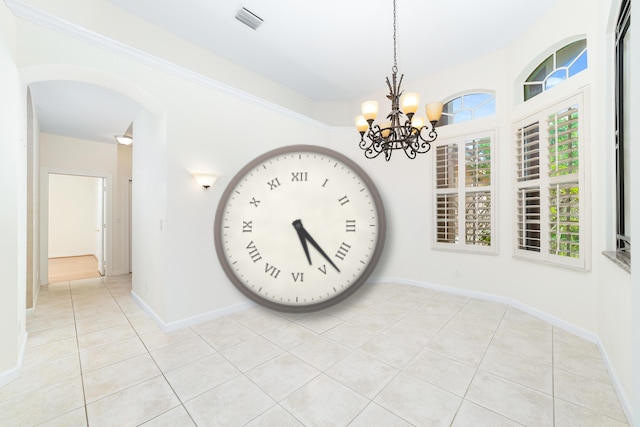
5:23
